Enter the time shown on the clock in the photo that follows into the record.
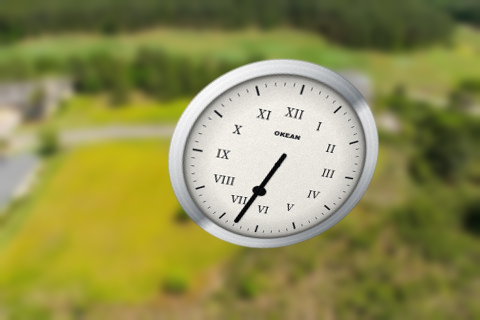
6:33
